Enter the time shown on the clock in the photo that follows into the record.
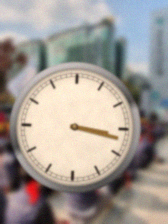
3:17
